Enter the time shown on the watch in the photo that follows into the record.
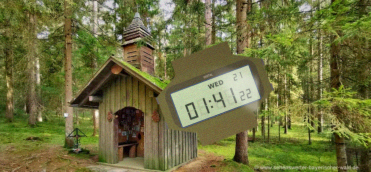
1:41:22
